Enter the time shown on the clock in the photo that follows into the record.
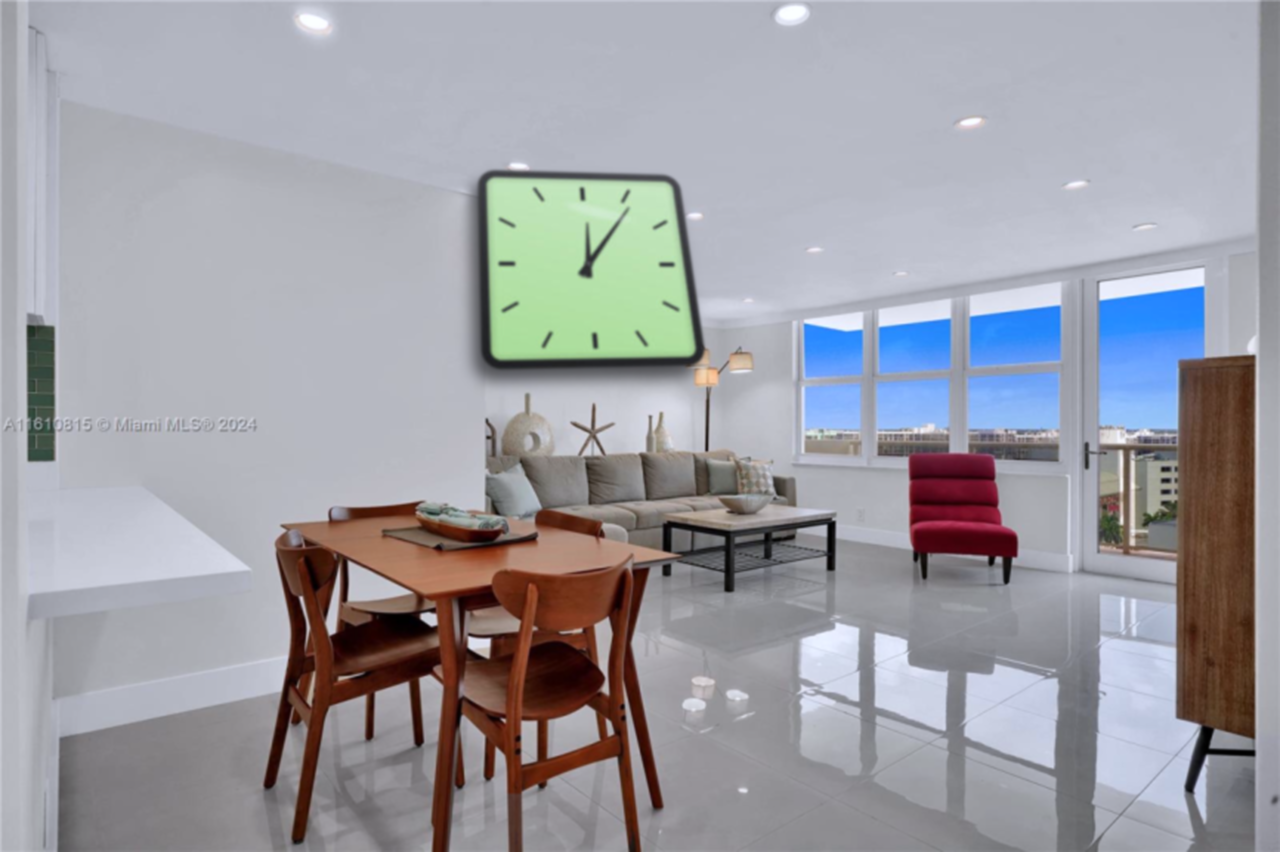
12:06
